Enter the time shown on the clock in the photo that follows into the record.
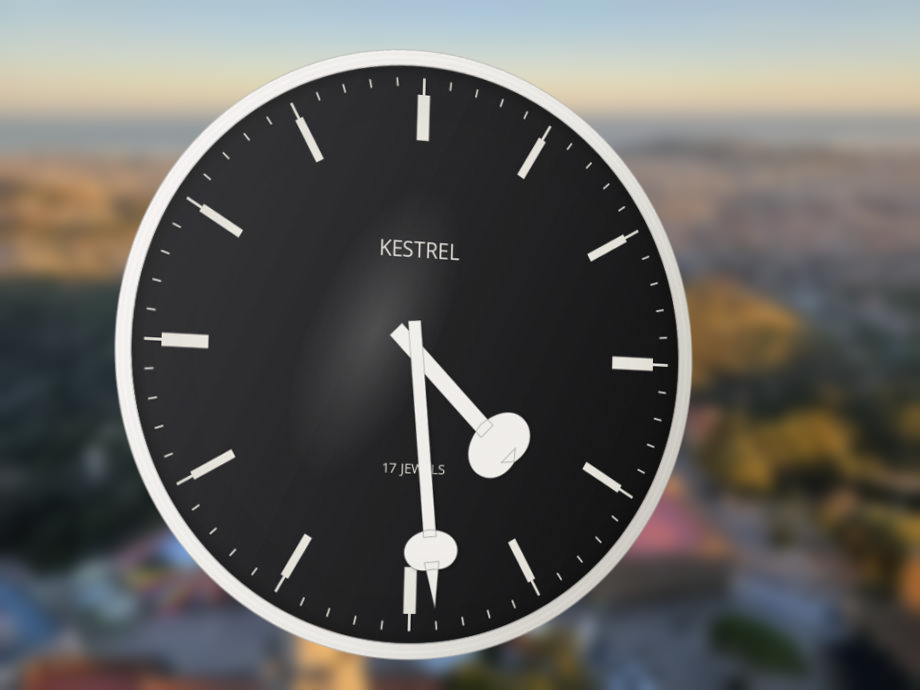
4:29
